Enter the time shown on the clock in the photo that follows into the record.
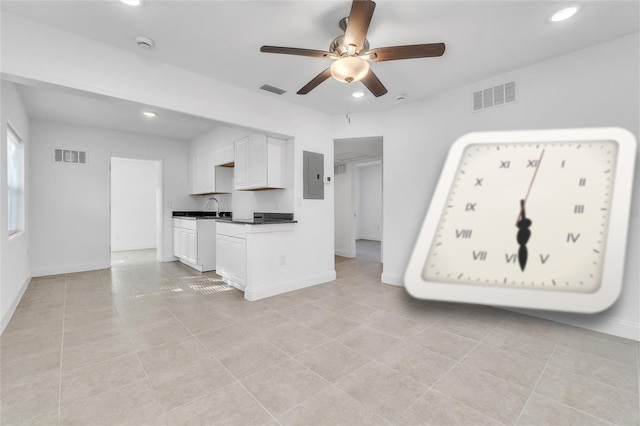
5:28:01
